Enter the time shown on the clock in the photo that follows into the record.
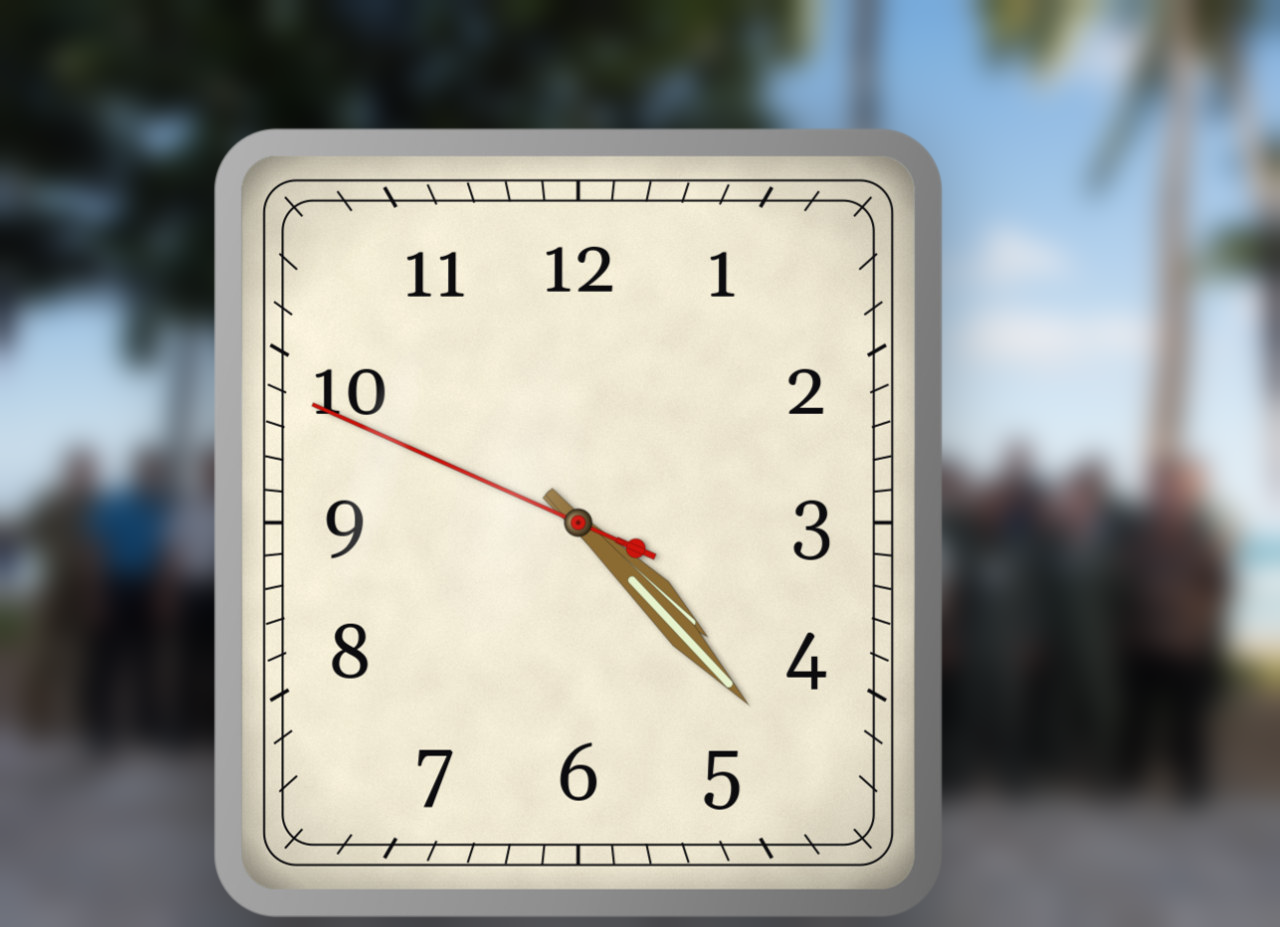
4:22:49
